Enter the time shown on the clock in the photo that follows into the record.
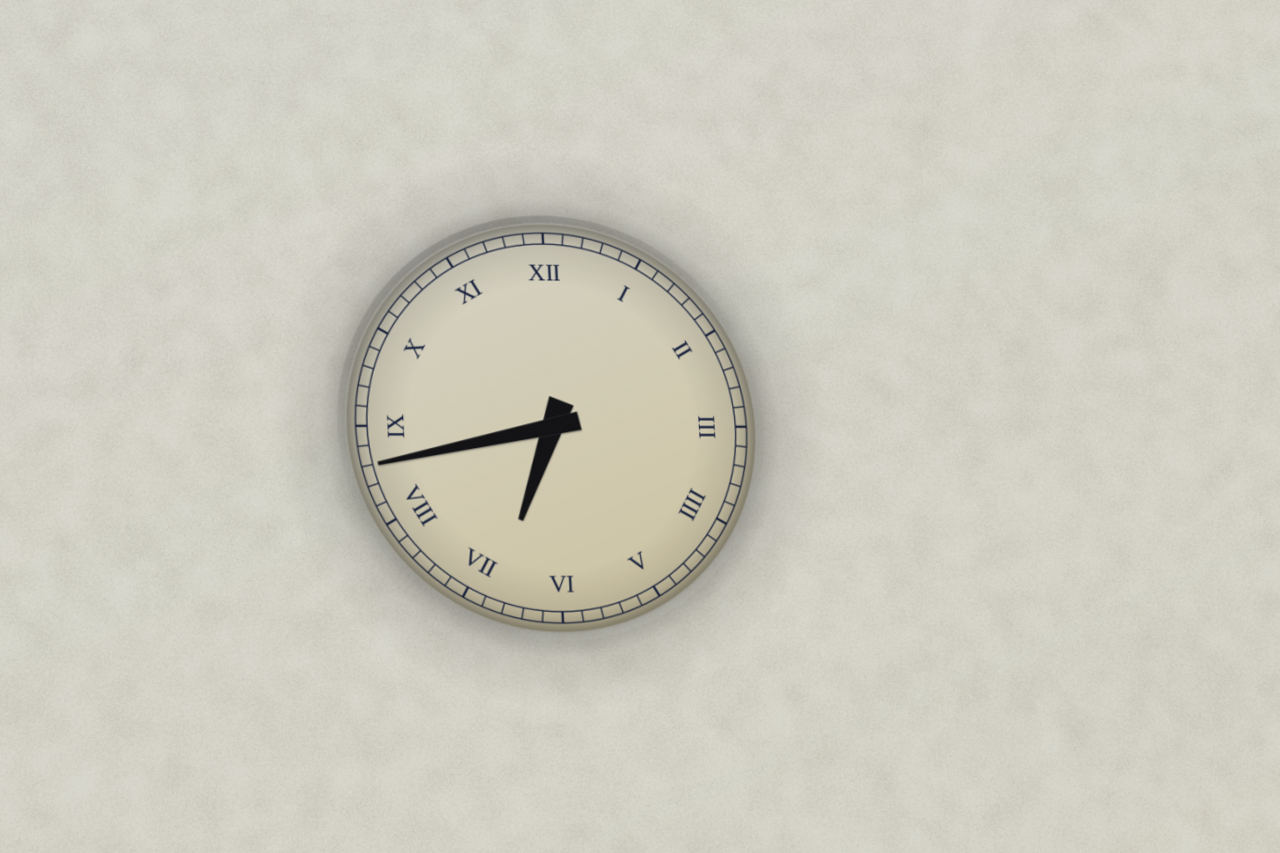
6:43
